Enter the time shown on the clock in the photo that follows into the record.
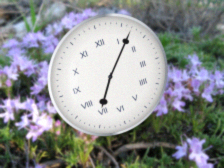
7:07
